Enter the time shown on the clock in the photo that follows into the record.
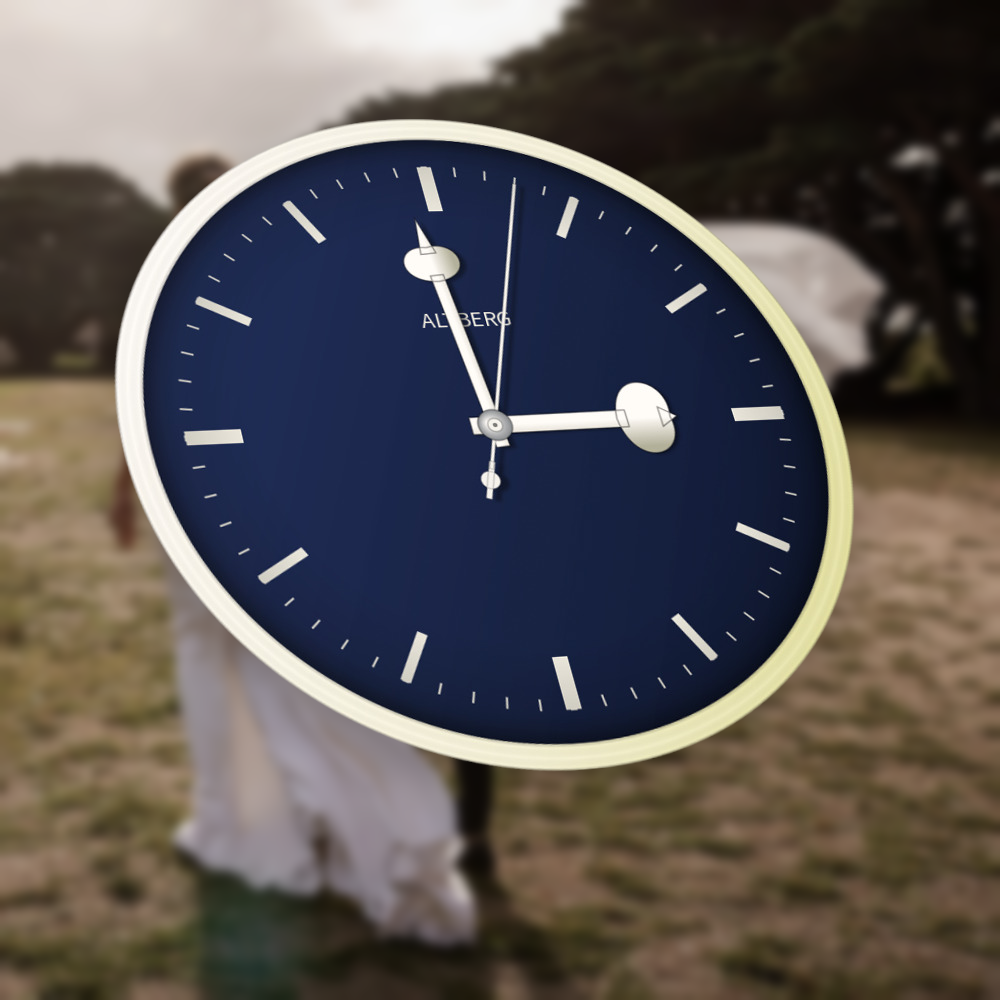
2:59:03
